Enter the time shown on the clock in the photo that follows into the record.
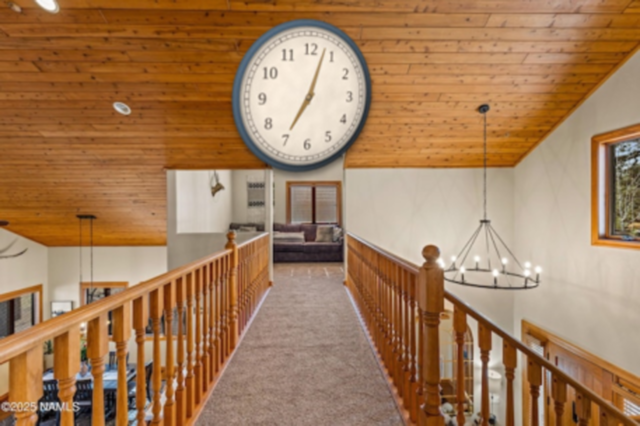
7:03
